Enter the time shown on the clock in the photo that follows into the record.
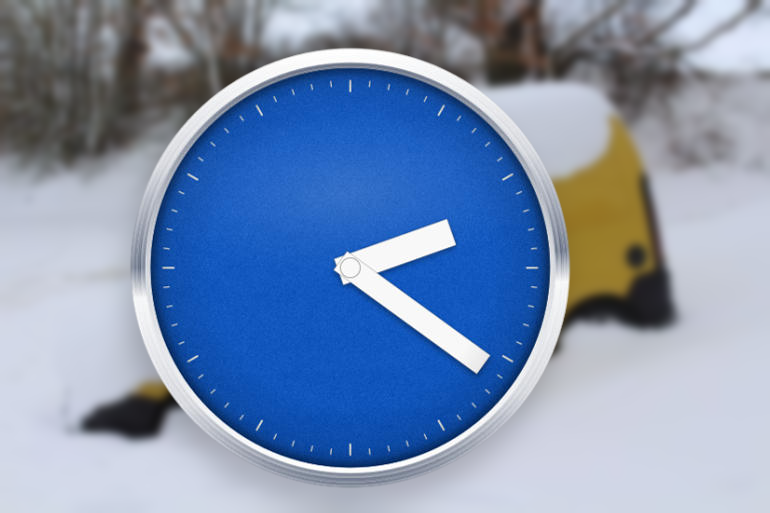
2:21
